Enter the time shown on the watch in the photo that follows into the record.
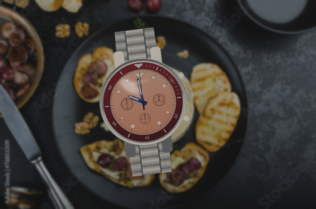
9:59
